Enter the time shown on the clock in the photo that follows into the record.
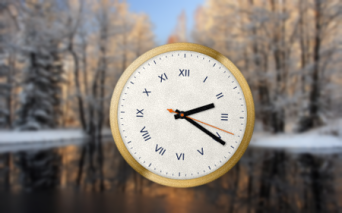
2:20:18
